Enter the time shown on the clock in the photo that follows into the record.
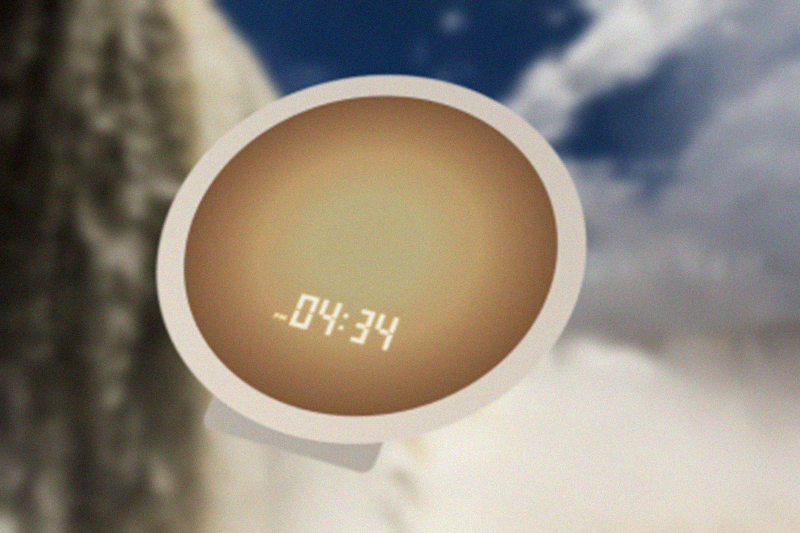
4:34
